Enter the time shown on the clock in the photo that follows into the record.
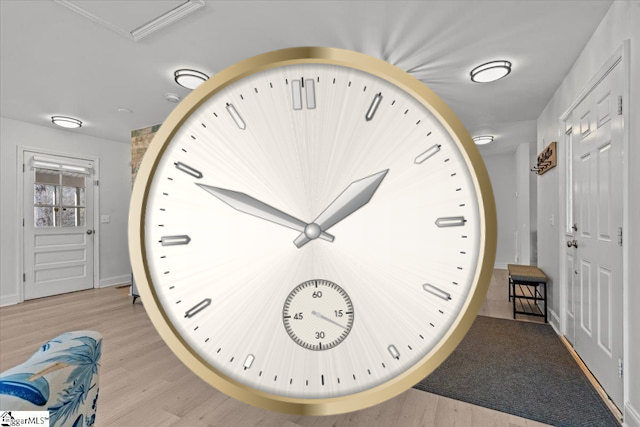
1:49:20
